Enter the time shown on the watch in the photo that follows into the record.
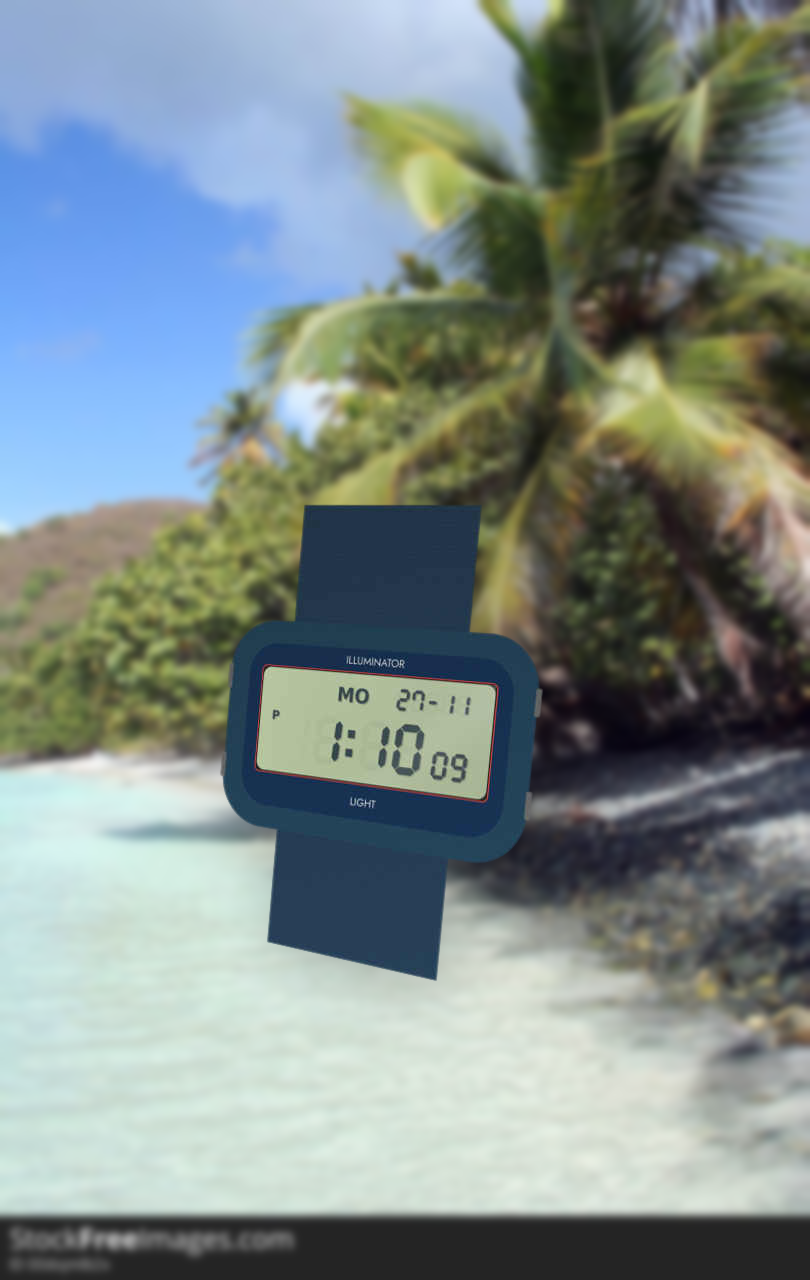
1:10:09
